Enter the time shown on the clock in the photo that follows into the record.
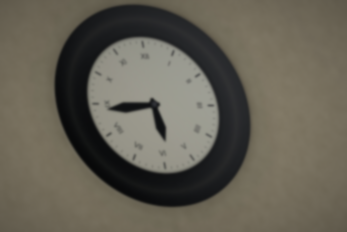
5:44
